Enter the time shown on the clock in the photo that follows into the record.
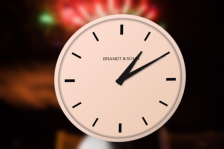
1:10
